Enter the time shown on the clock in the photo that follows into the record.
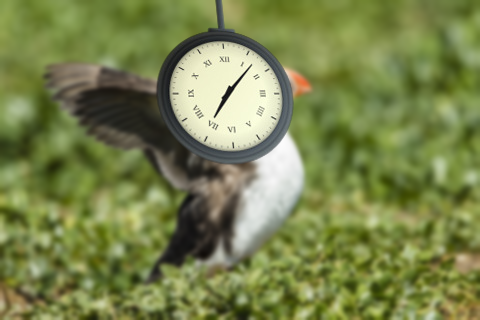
7:07
